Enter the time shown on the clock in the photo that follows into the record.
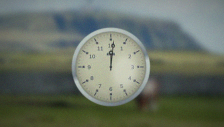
12:01
